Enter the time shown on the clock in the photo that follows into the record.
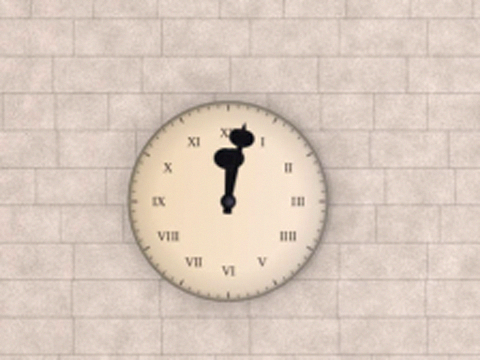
12:02
